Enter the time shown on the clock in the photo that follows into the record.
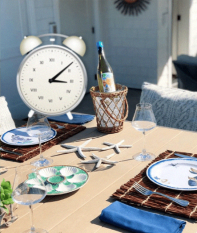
3:08
